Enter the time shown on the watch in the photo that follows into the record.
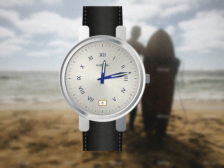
12:13
